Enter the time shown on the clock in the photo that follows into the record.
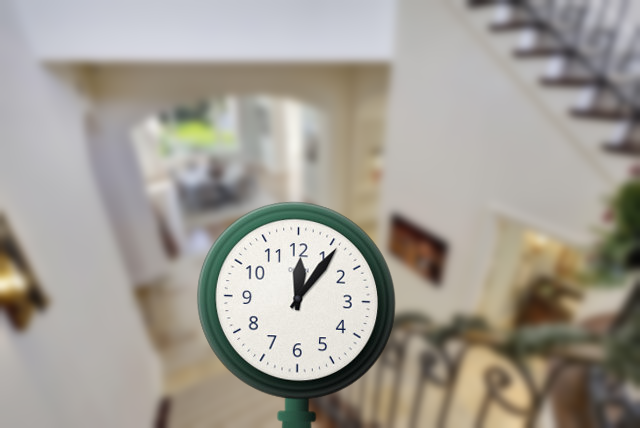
12:06
